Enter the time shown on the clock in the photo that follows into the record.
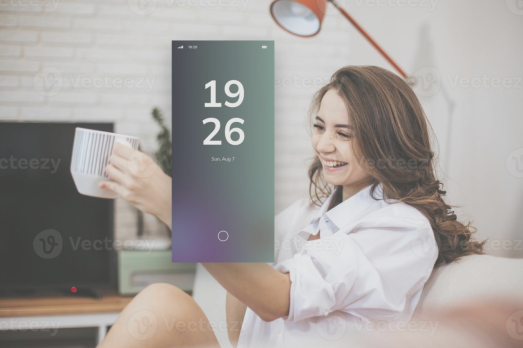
19:26
